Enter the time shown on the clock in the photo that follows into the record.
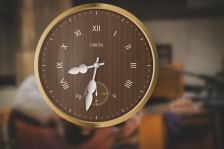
8:32
